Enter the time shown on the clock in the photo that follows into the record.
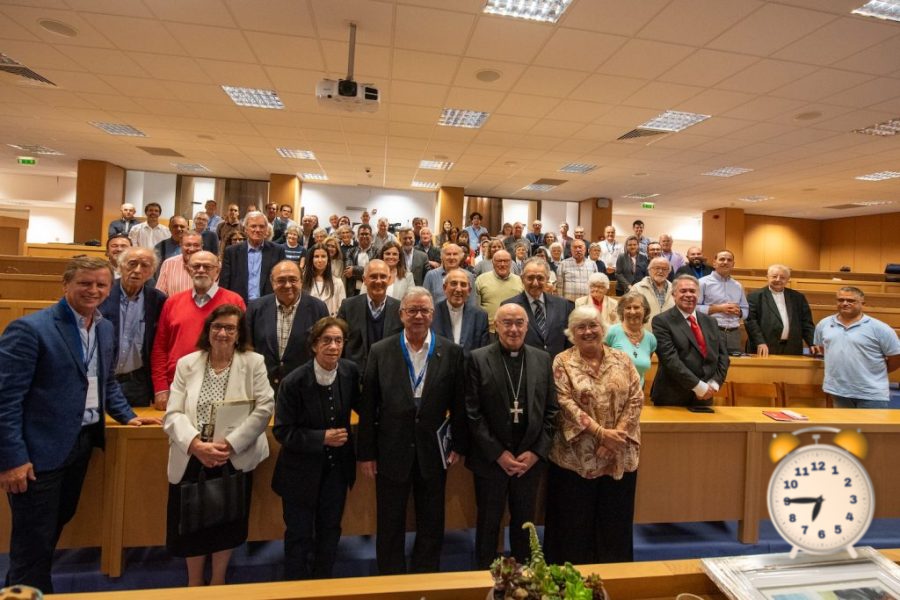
6:45
